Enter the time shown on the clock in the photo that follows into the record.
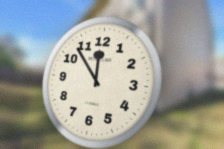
11:53
